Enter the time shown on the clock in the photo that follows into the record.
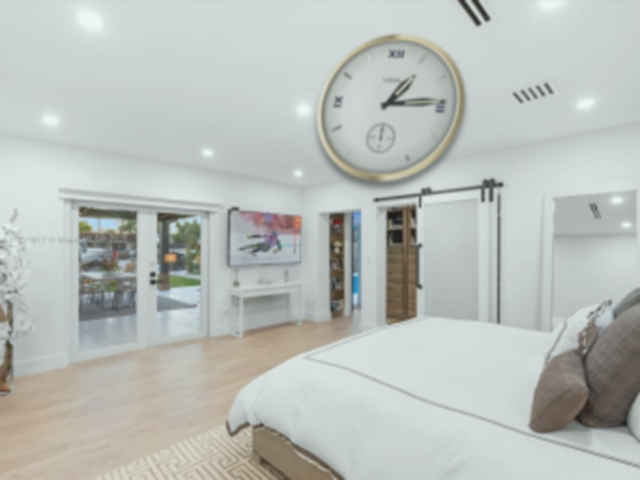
1:14
